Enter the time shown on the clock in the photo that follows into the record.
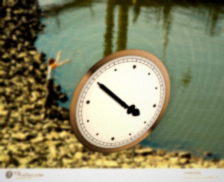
3:50
